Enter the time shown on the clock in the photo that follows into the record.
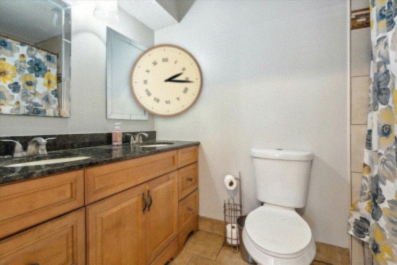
2:16
